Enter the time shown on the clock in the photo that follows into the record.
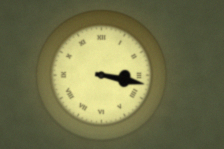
3:17
